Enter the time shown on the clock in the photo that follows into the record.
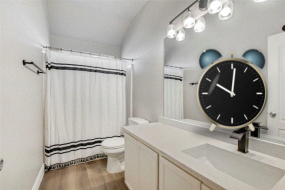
10:01
